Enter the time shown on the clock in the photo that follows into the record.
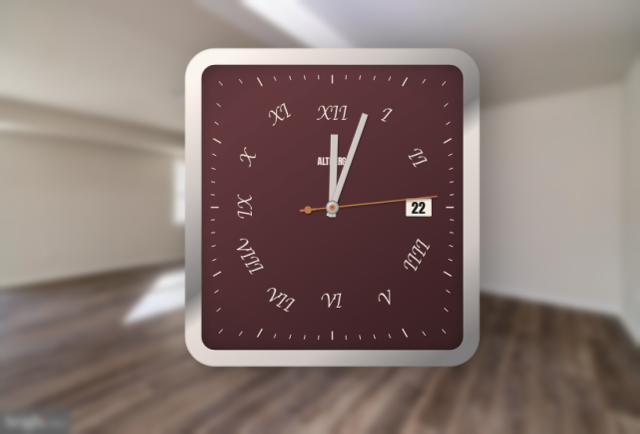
12:03:14
